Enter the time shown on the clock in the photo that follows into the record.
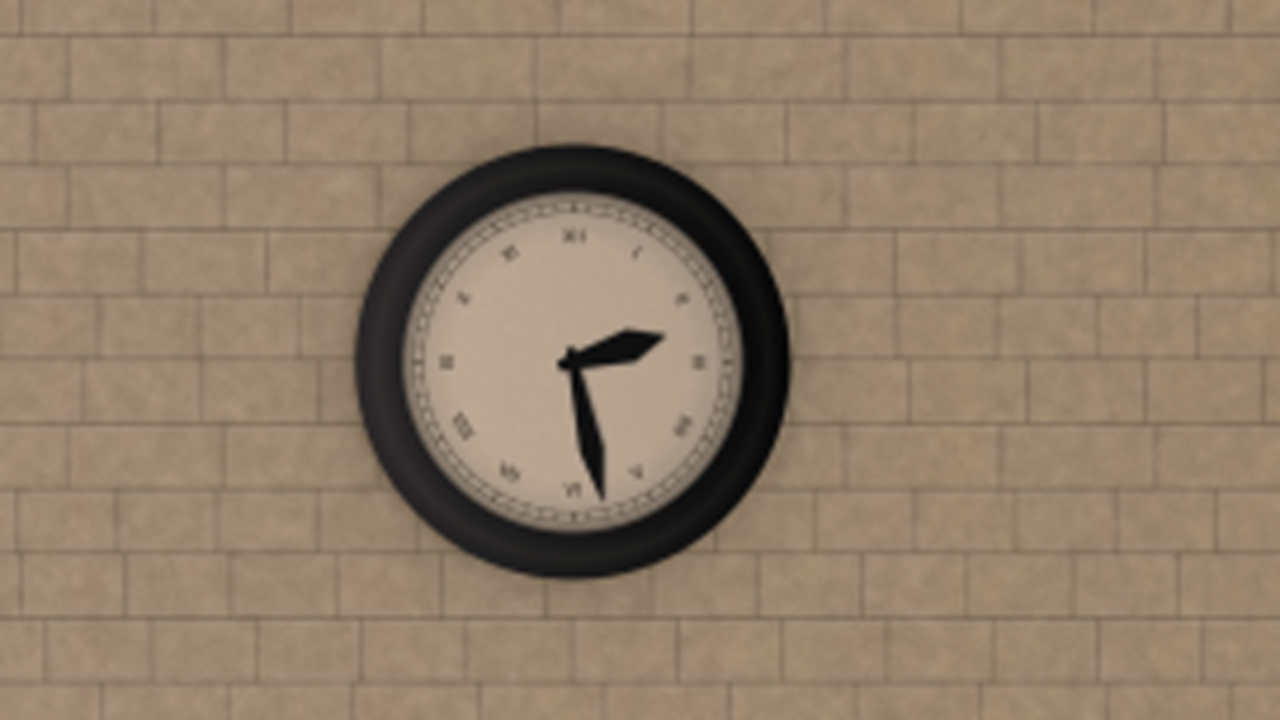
2:28
